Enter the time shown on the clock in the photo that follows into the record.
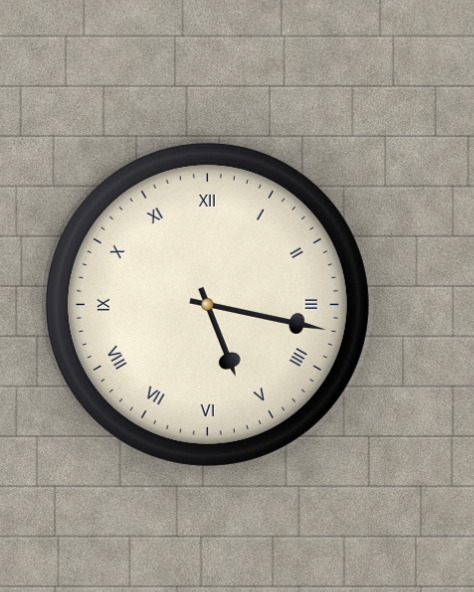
5:17
